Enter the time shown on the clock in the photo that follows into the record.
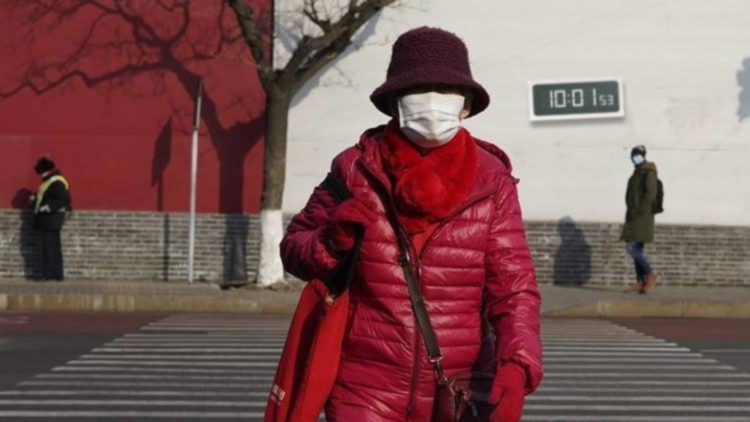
10:01
